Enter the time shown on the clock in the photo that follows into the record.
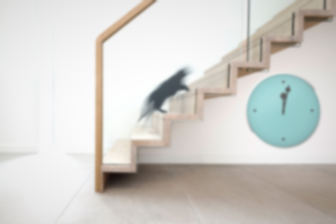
12:02
